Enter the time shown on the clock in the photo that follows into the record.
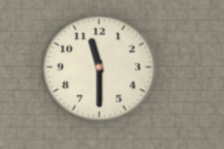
11:30
